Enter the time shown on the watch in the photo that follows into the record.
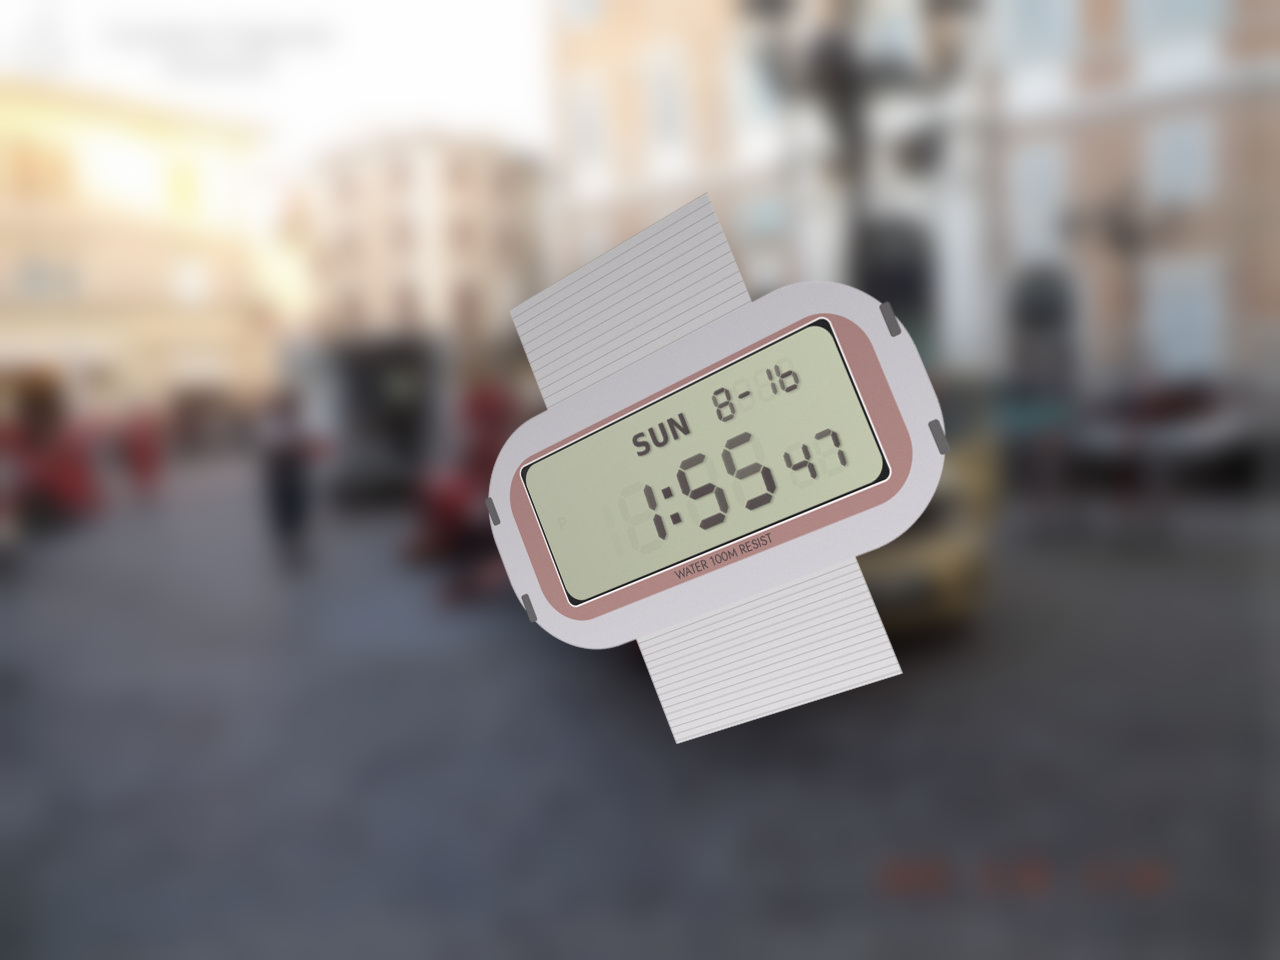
1:55:47
